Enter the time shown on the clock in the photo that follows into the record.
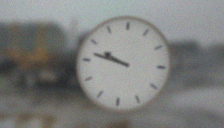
9:47
